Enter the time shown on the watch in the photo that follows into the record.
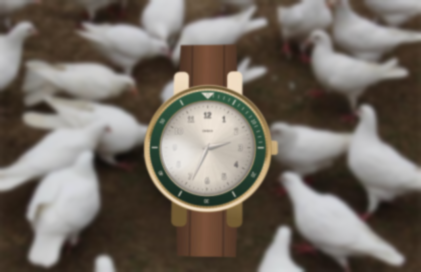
2:34
